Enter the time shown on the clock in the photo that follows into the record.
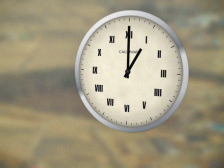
1:00
